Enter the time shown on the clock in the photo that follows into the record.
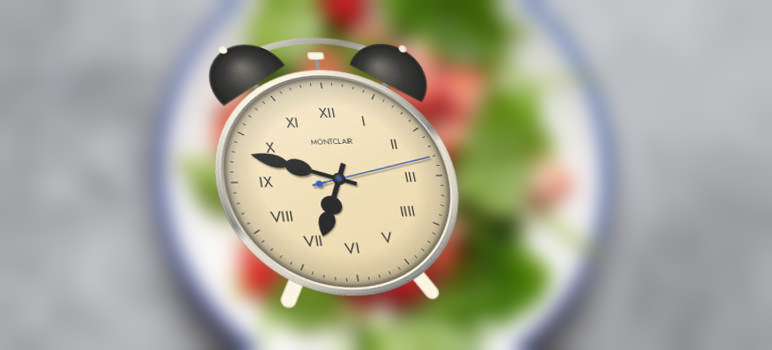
6:48:13
